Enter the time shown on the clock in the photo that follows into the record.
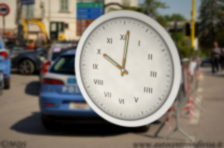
10:01
